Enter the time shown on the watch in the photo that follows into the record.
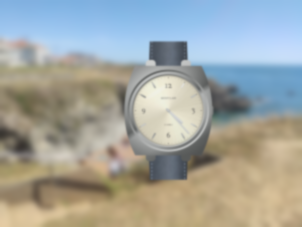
4:23
